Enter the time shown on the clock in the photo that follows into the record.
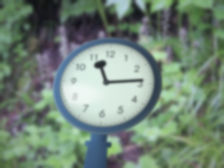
11:14
